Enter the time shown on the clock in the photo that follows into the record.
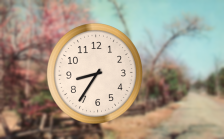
8:36
